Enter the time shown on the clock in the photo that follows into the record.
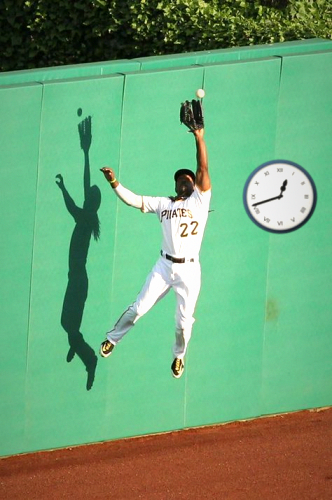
12:42
